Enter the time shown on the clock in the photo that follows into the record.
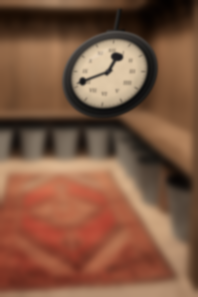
12:41
